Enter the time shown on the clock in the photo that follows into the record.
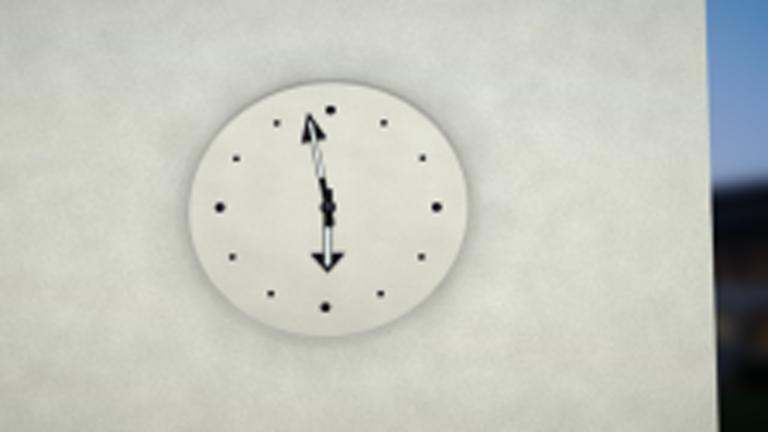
5:58
